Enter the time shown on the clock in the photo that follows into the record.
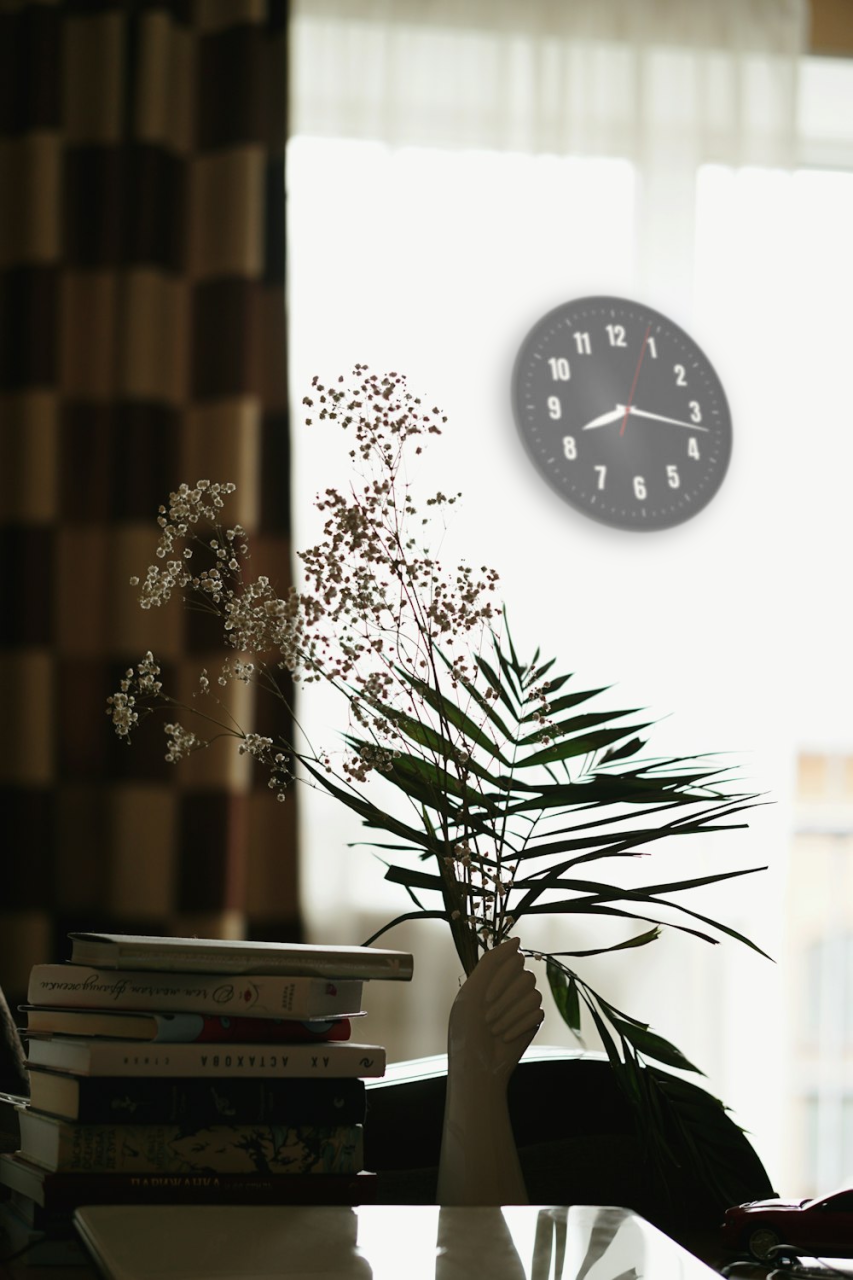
8:17:04
